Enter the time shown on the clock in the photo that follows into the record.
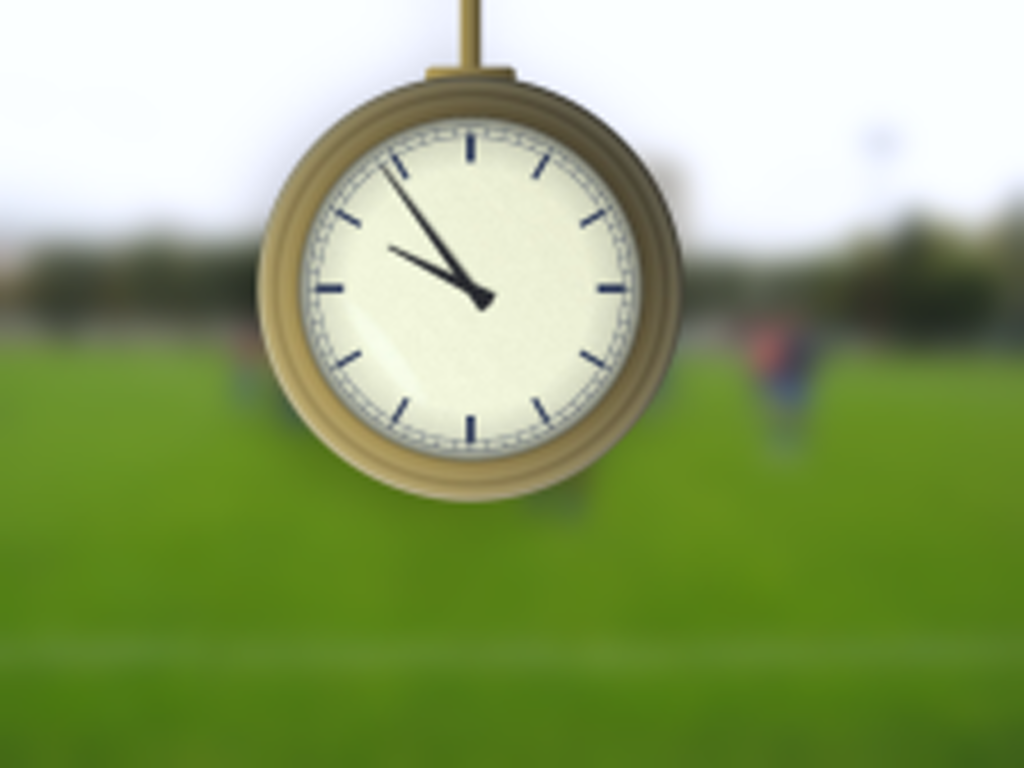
9:54
